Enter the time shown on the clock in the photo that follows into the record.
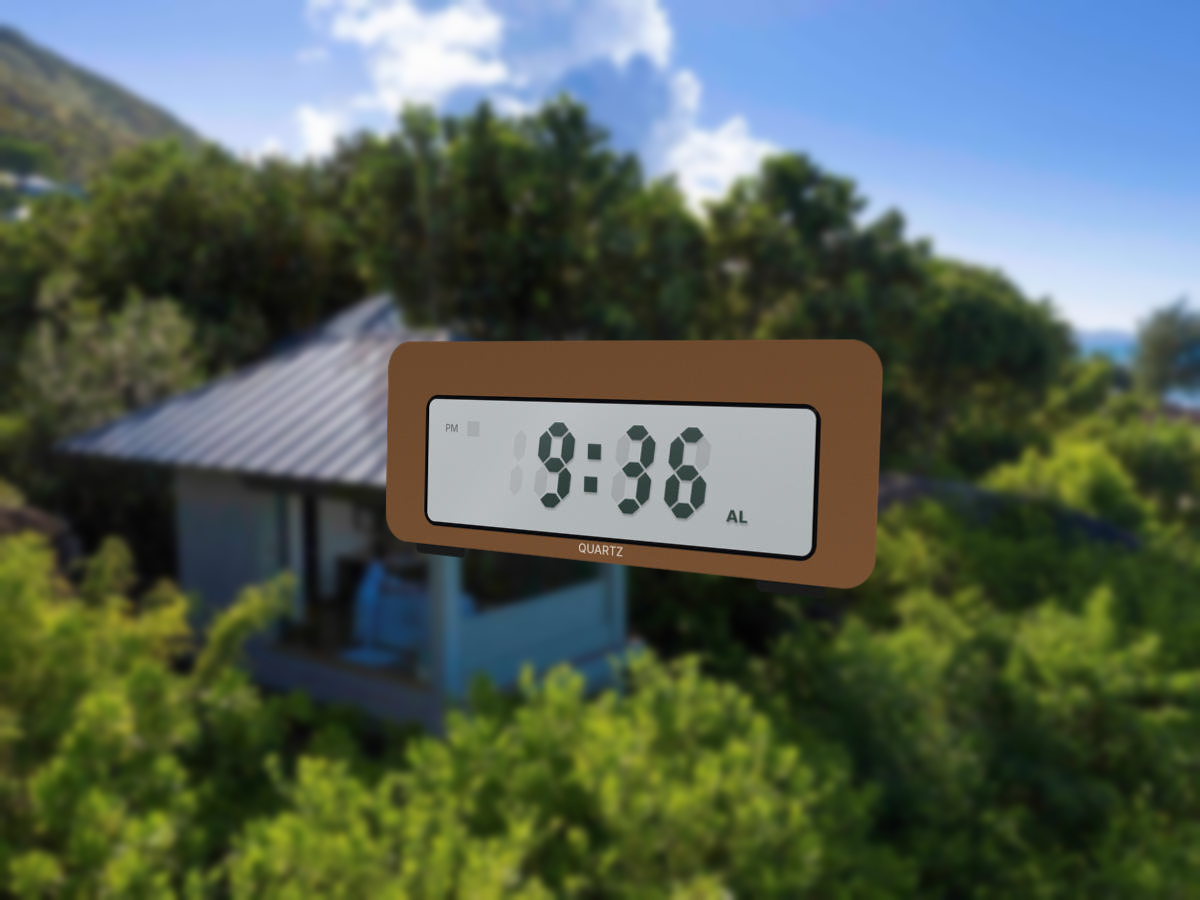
9:36
